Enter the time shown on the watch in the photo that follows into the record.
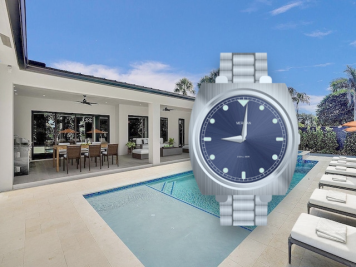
9:01
